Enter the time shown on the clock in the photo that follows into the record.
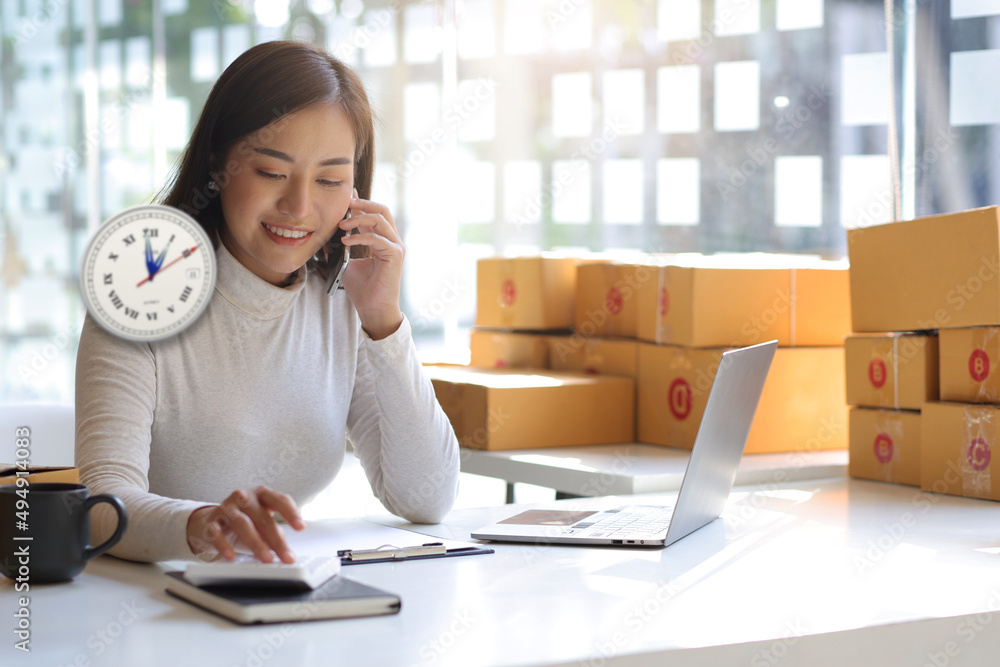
12:59:10
